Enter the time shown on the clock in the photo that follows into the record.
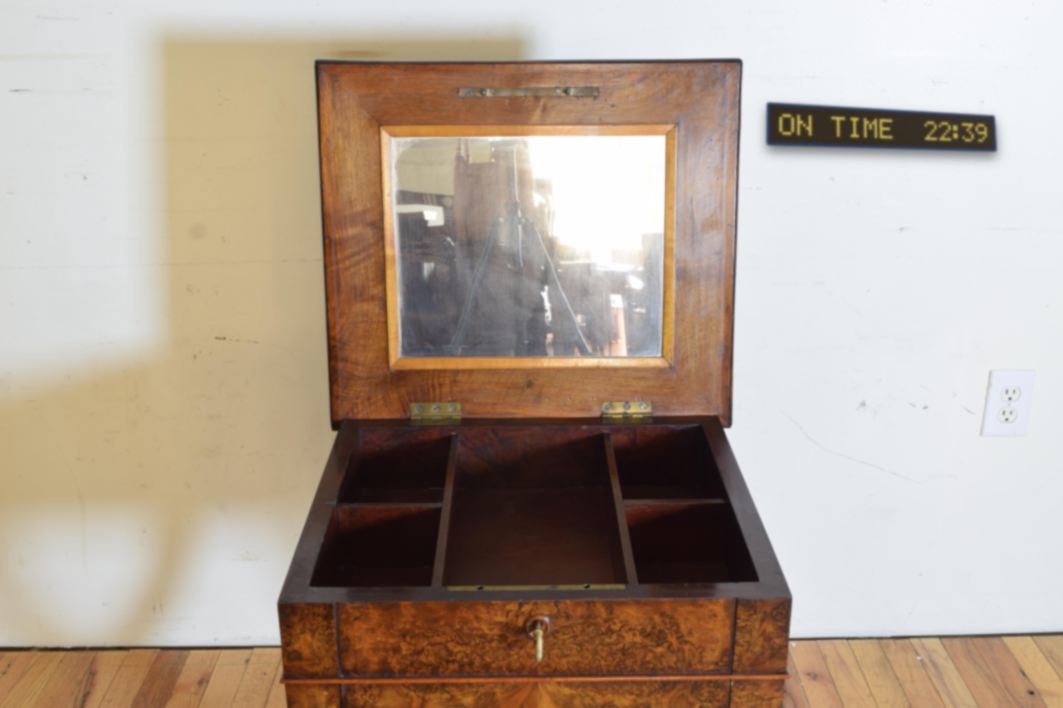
22:39
